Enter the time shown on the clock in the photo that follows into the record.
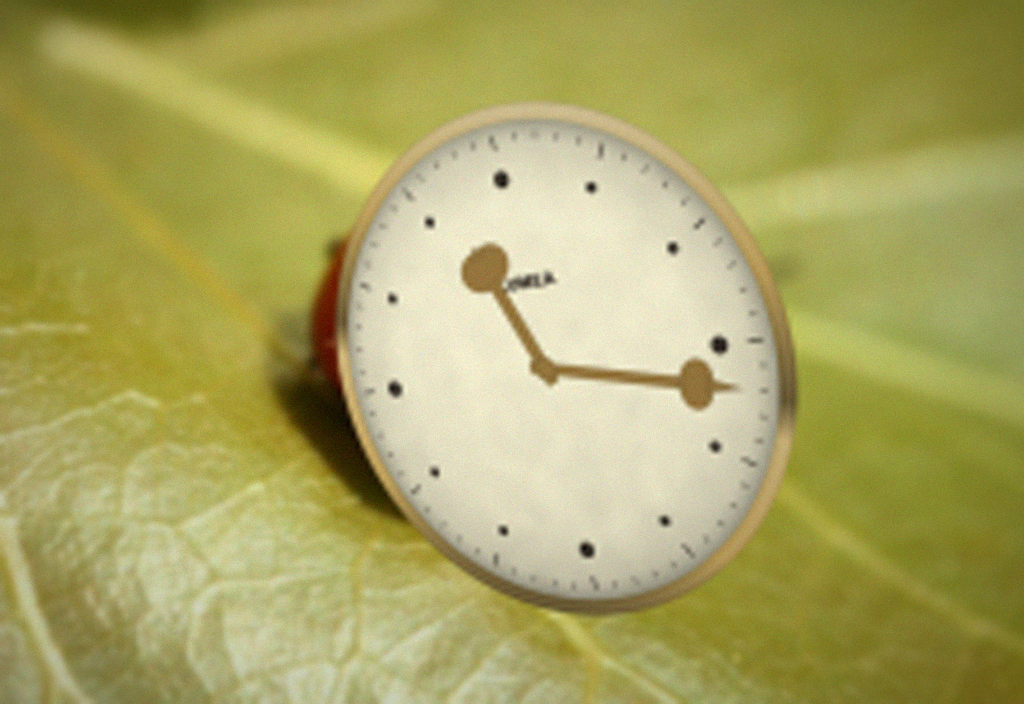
11:17
